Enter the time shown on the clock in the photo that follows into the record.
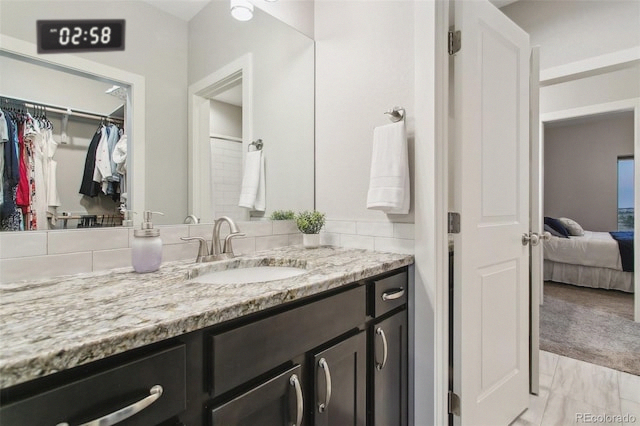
2:58
